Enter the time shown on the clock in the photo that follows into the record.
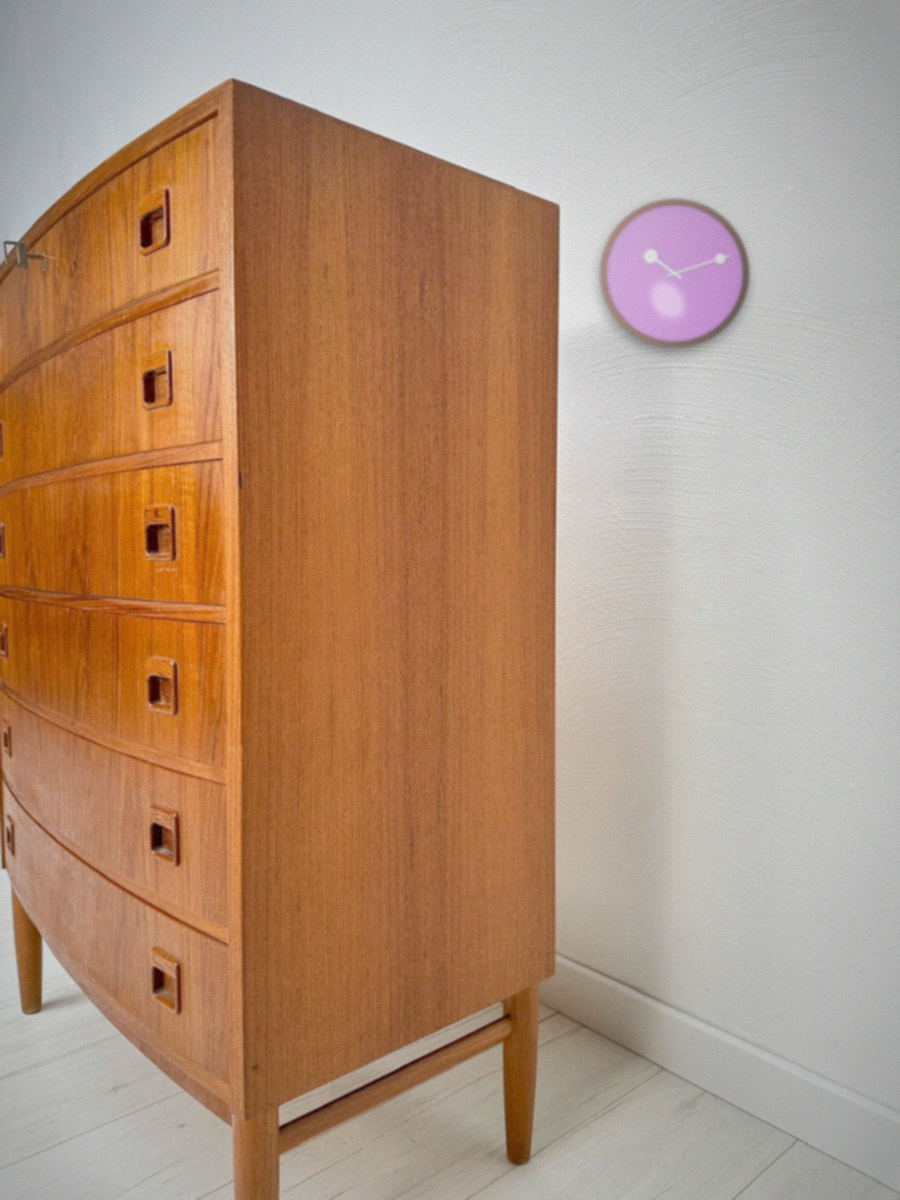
10:12
